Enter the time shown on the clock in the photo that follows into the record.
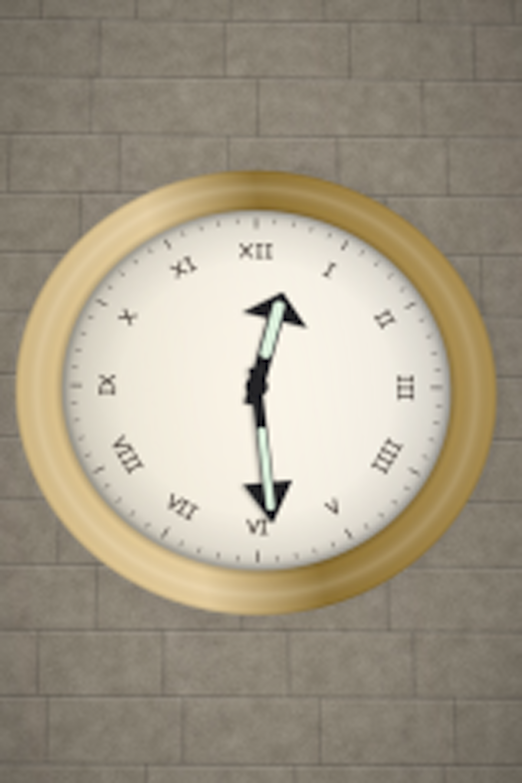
12:29
